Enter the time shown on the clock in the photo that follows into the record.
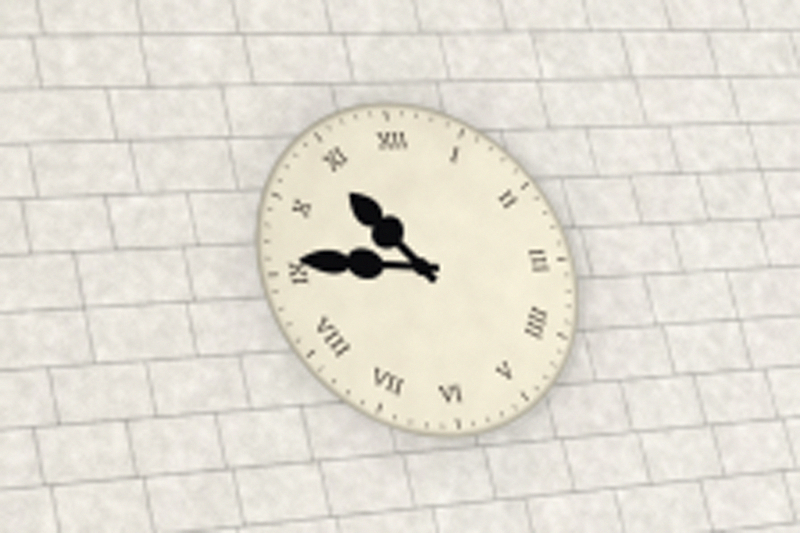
10:46
